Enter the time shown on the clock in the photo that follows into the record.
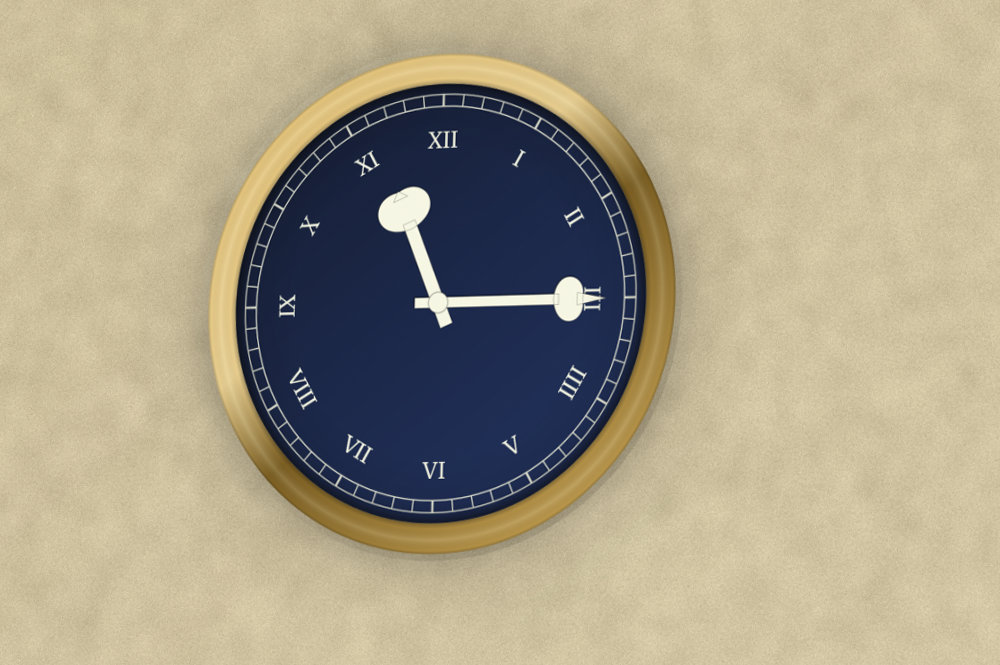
11:15
